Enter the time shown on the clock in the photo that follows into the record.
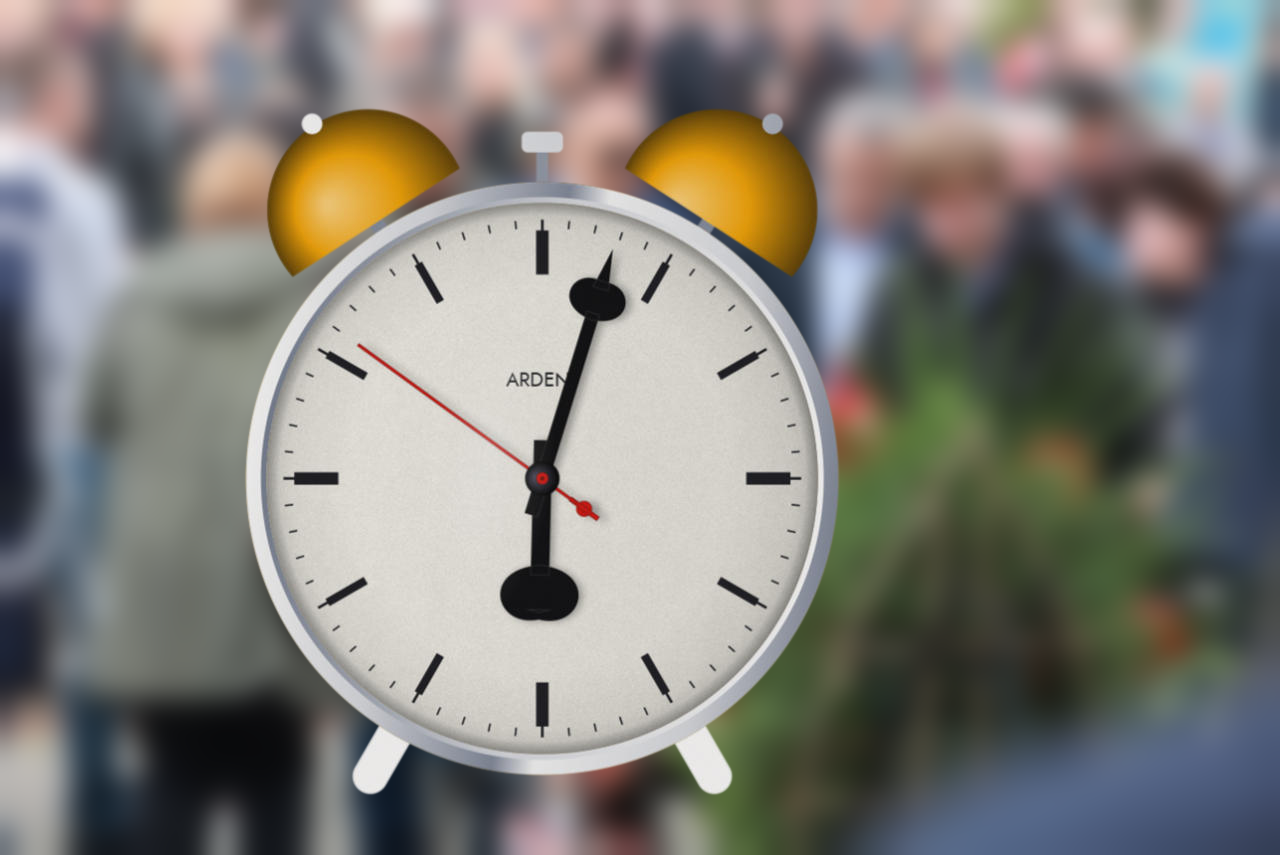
6:02:51
